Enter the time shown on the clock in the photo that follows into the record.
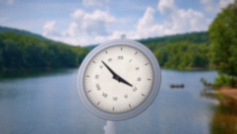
3:52
